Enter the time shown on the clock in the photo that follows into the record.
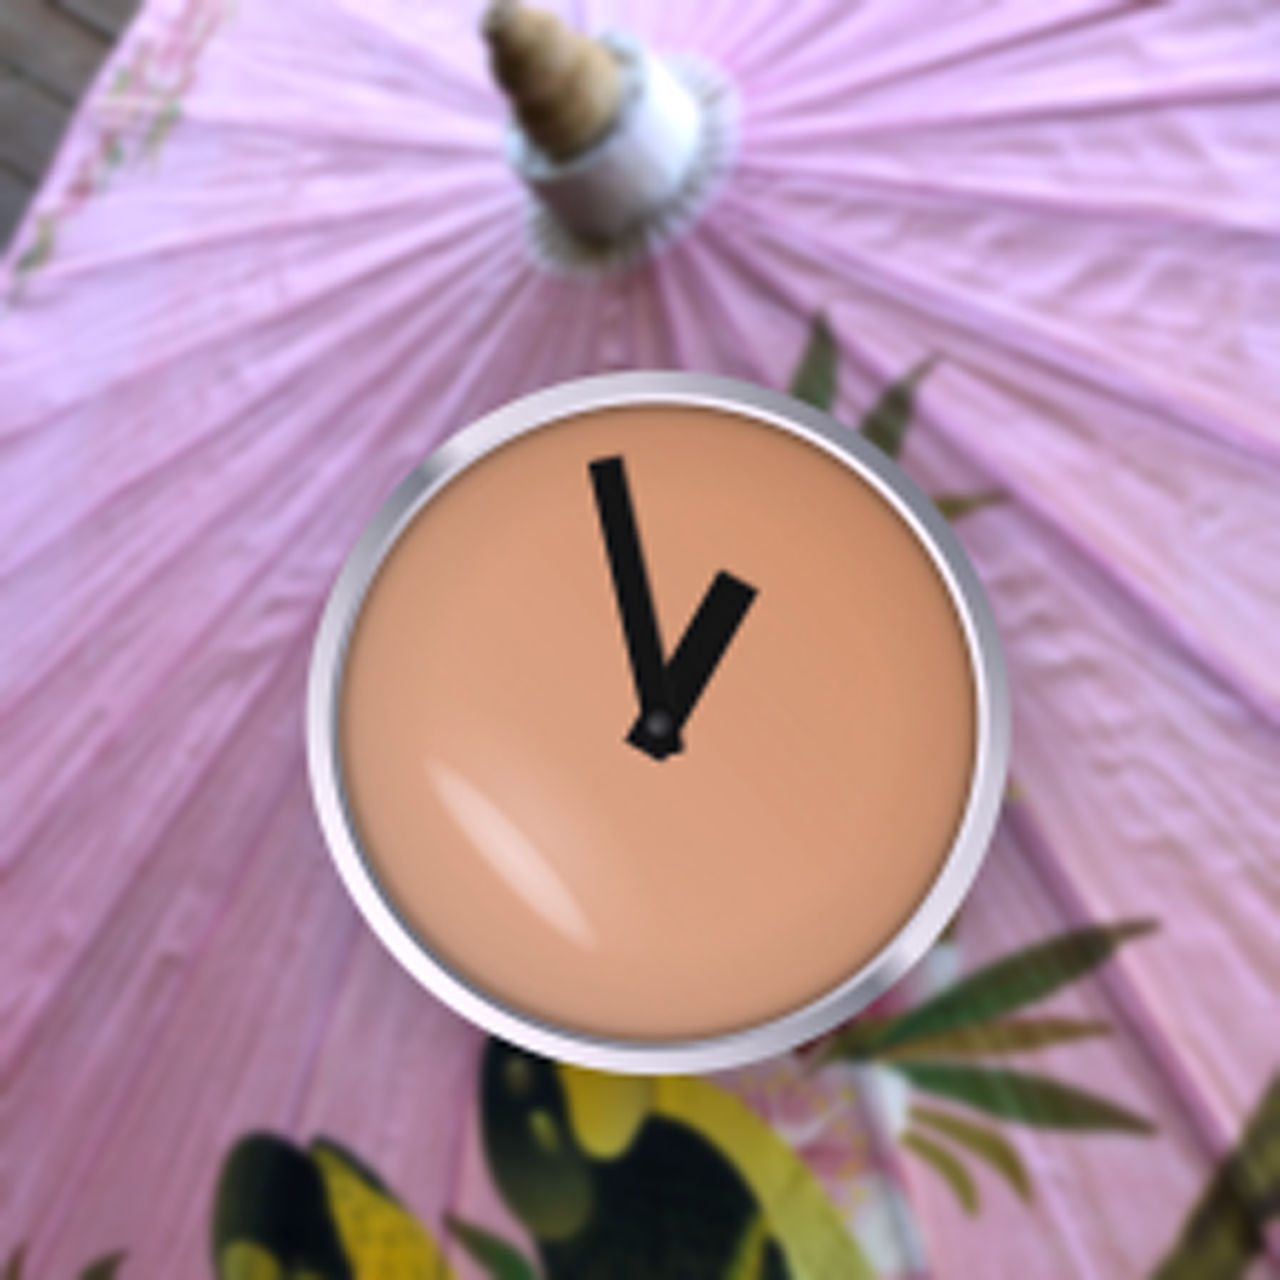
12:58
